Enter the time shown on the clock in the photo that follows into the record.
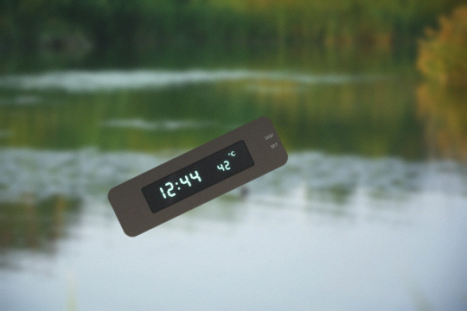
12:44
